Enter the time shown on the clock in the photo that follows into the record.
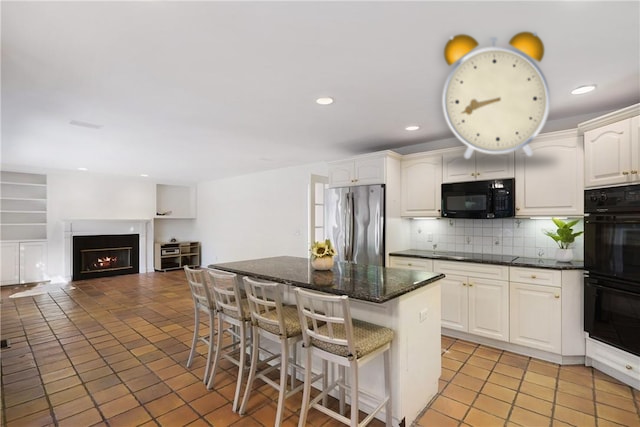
8:42
